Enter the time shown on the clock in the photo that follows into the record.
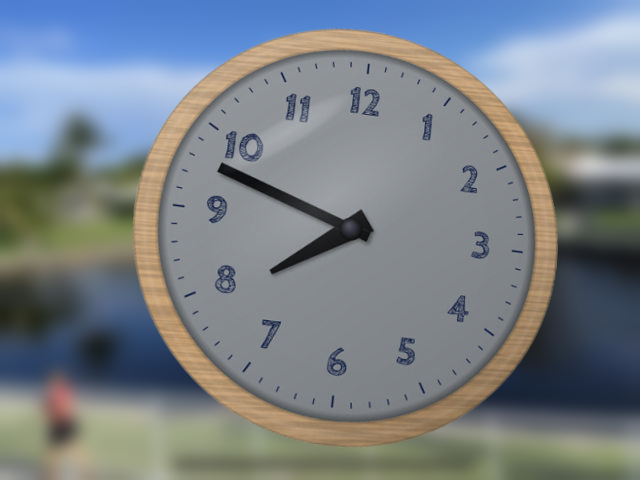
7:48
